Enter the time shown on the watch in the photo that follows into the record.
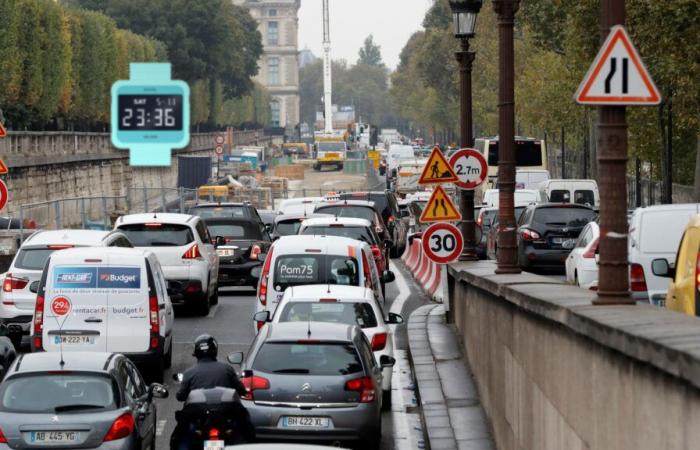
23:36
